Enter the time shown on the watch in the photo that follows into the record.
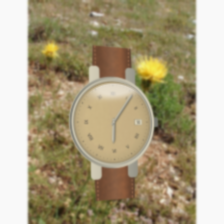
6:06
